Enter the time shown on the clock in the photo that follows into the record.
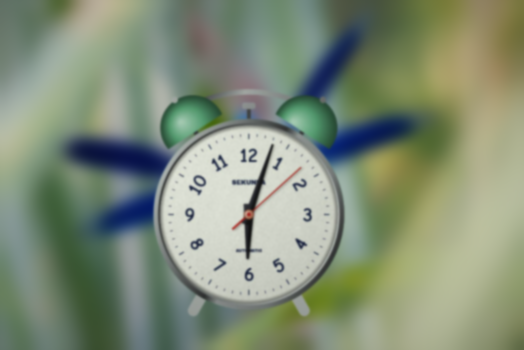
6:03:08
